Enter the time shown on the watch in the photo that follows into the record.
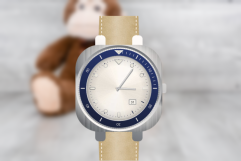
3:06
